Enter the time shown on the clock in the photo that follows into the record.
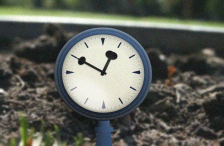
12:50
